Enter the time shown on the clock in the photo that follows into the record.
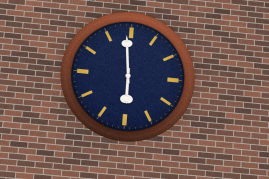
5:59
